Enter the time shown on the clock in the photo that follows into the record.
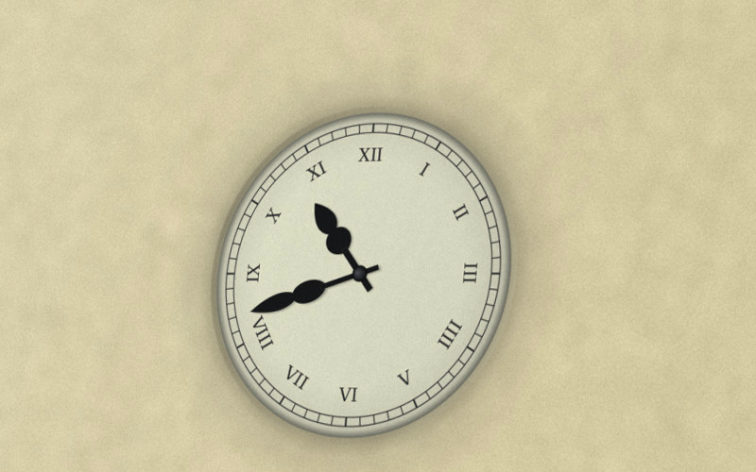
10:42
